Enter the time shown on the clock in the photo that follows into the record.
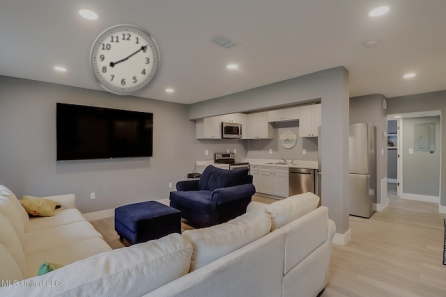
8:09
